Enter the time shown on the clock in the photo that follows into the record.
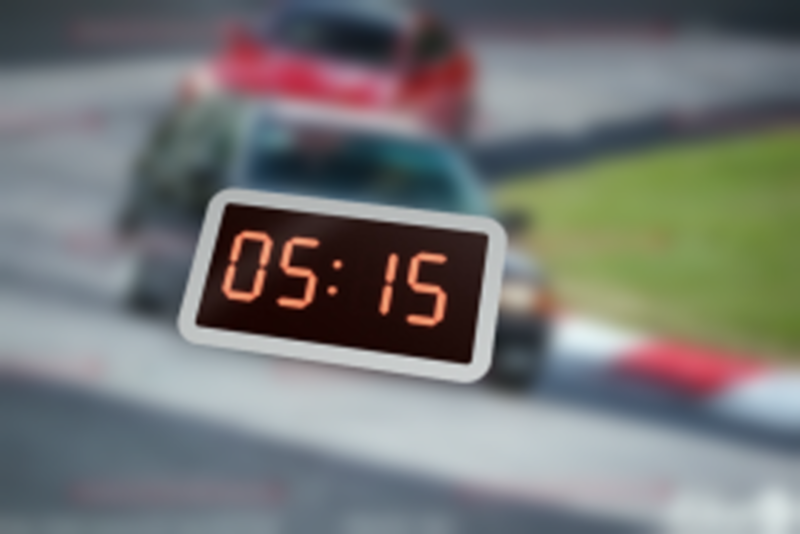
5:15
